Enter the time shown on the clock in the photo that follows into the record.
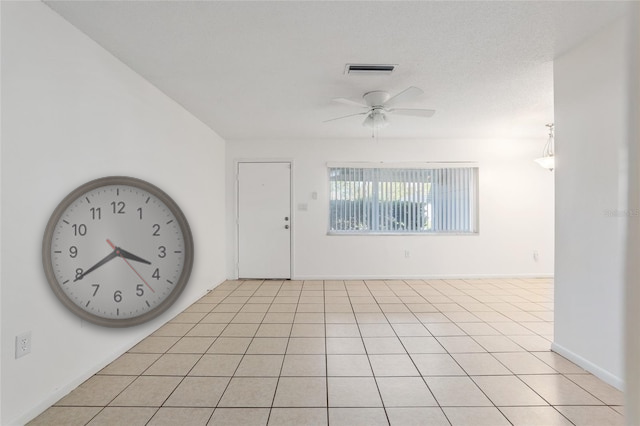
3:39:23
